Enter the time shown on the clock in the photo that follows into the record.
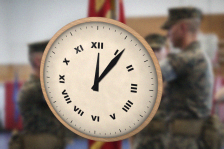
12:06
